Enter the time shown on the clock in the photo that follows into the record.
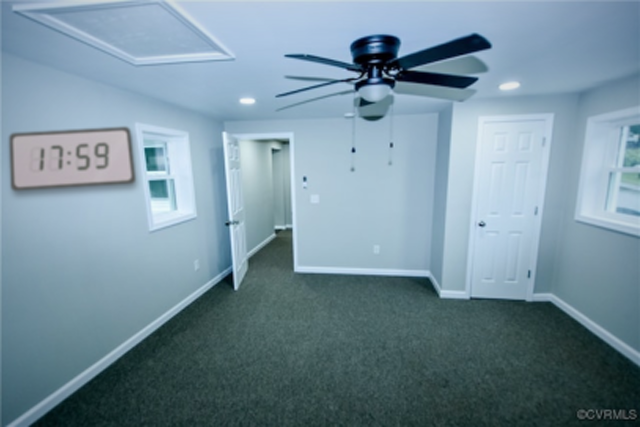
17:59
